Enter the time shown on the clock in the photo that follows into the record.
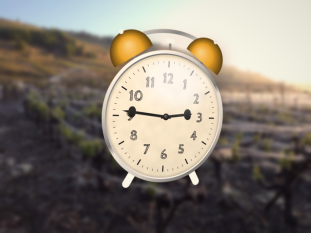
2:46
